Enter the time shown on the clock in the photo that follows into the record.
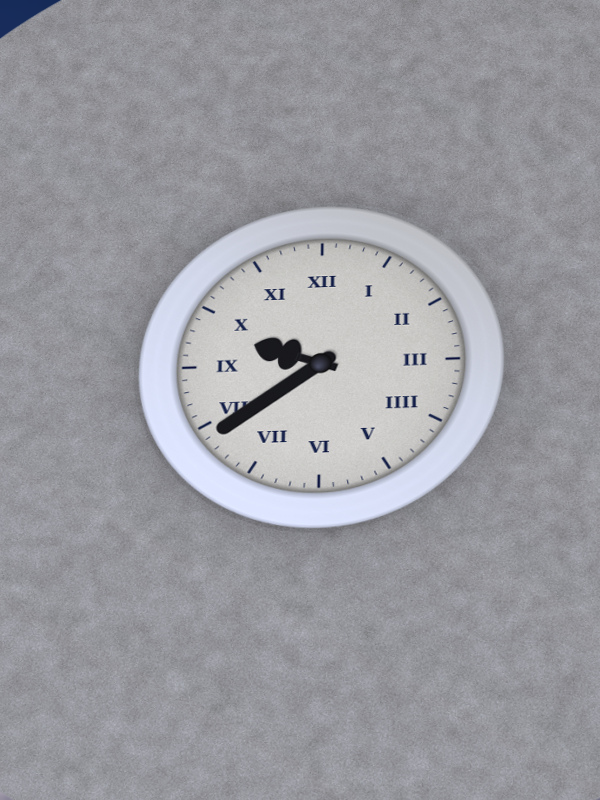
9:39
